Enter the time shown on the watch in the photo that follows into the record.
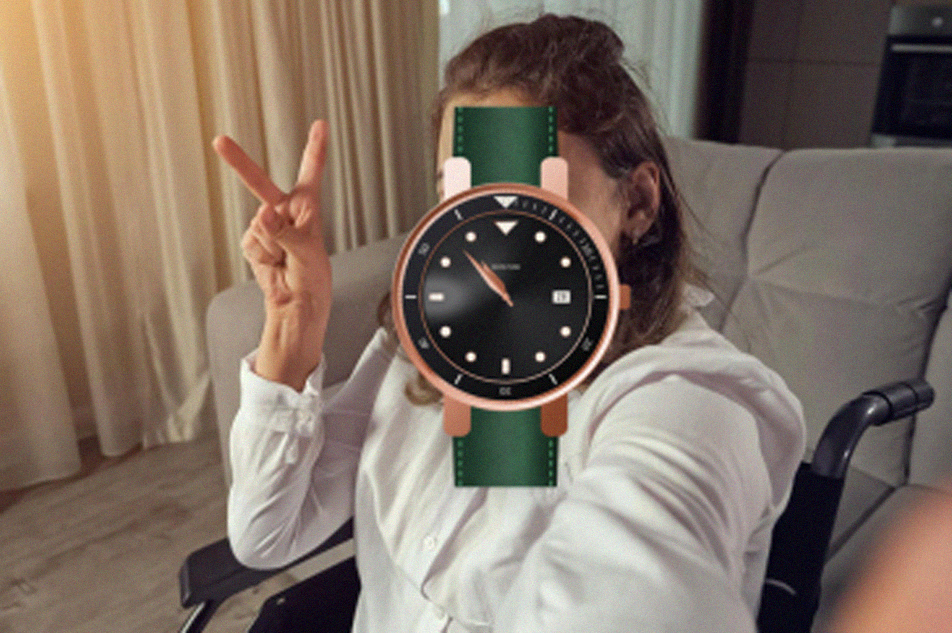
10:53
